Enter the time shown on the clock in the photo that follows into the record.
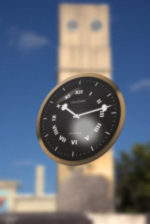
10:13
